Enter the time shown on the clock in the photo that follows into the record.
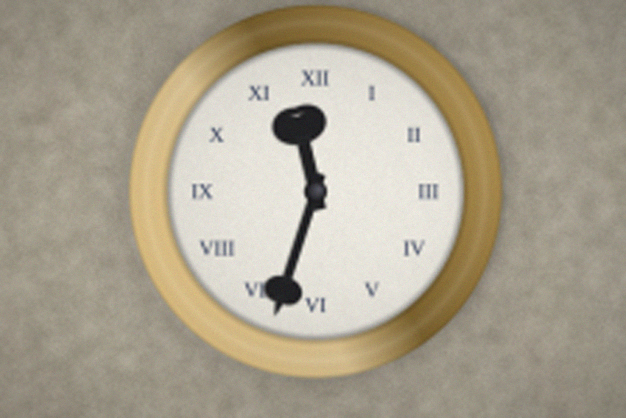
11:33
